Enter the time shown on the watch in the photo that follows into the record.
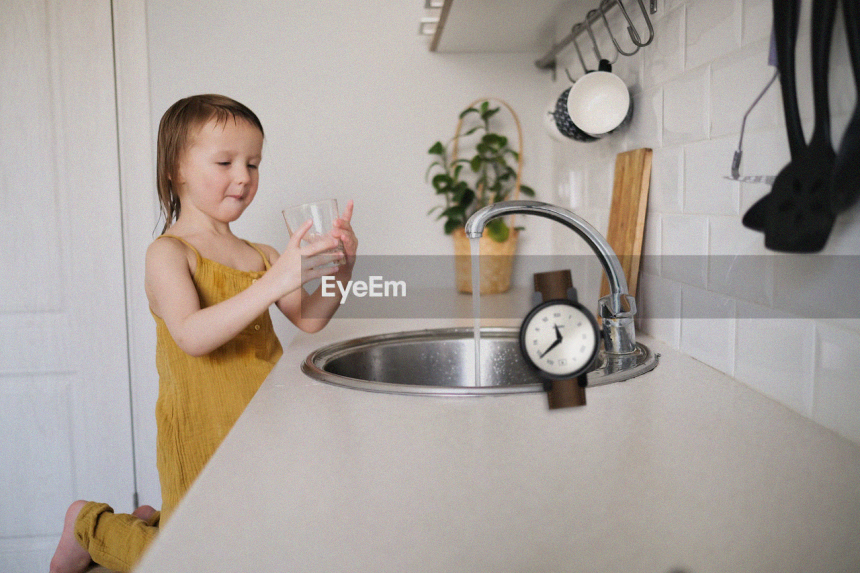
11:39
